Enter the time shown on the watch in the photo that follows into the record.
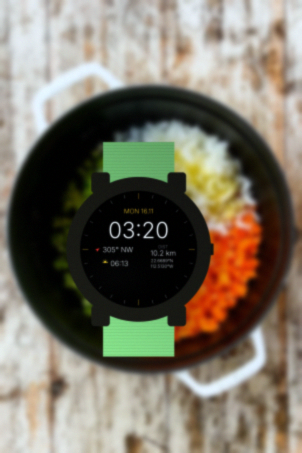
3:20
